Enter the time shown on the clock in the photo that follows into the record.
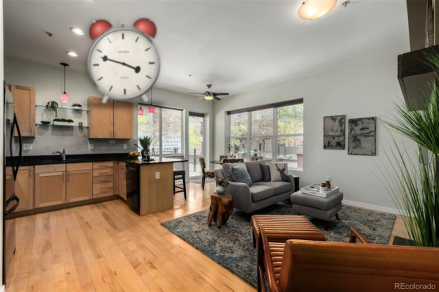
3:48
